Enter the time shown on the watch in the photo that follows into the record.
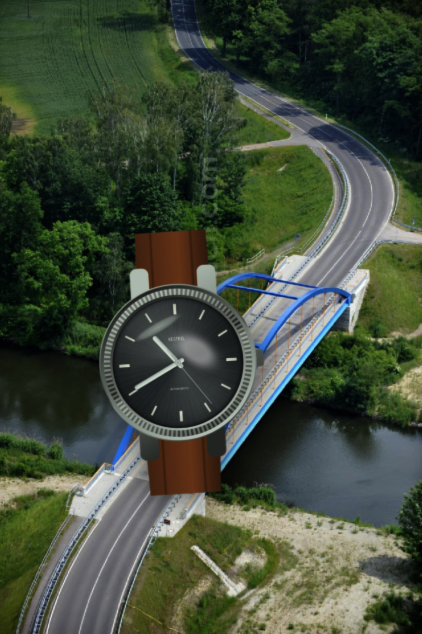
10:40:24
